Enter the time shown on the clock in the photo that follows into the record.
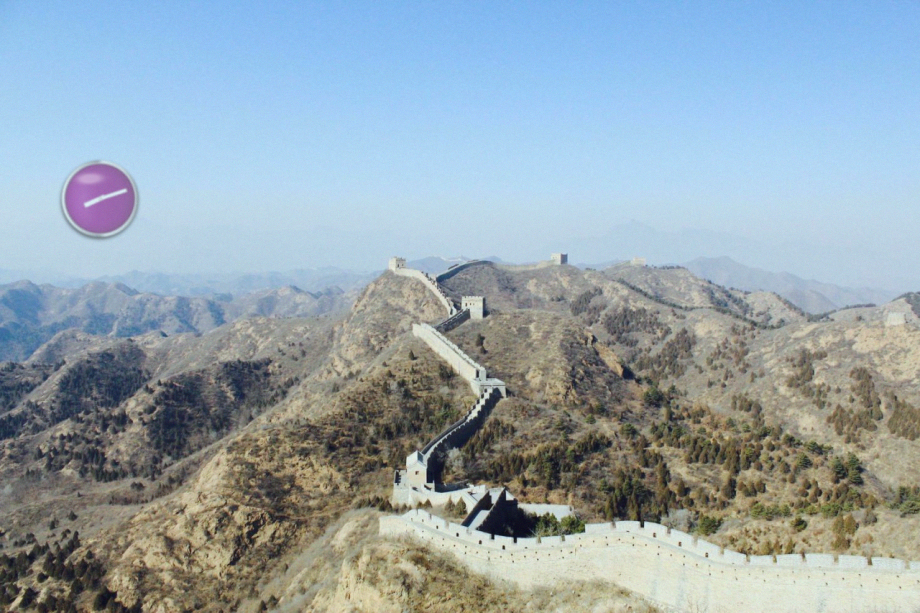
8:12
